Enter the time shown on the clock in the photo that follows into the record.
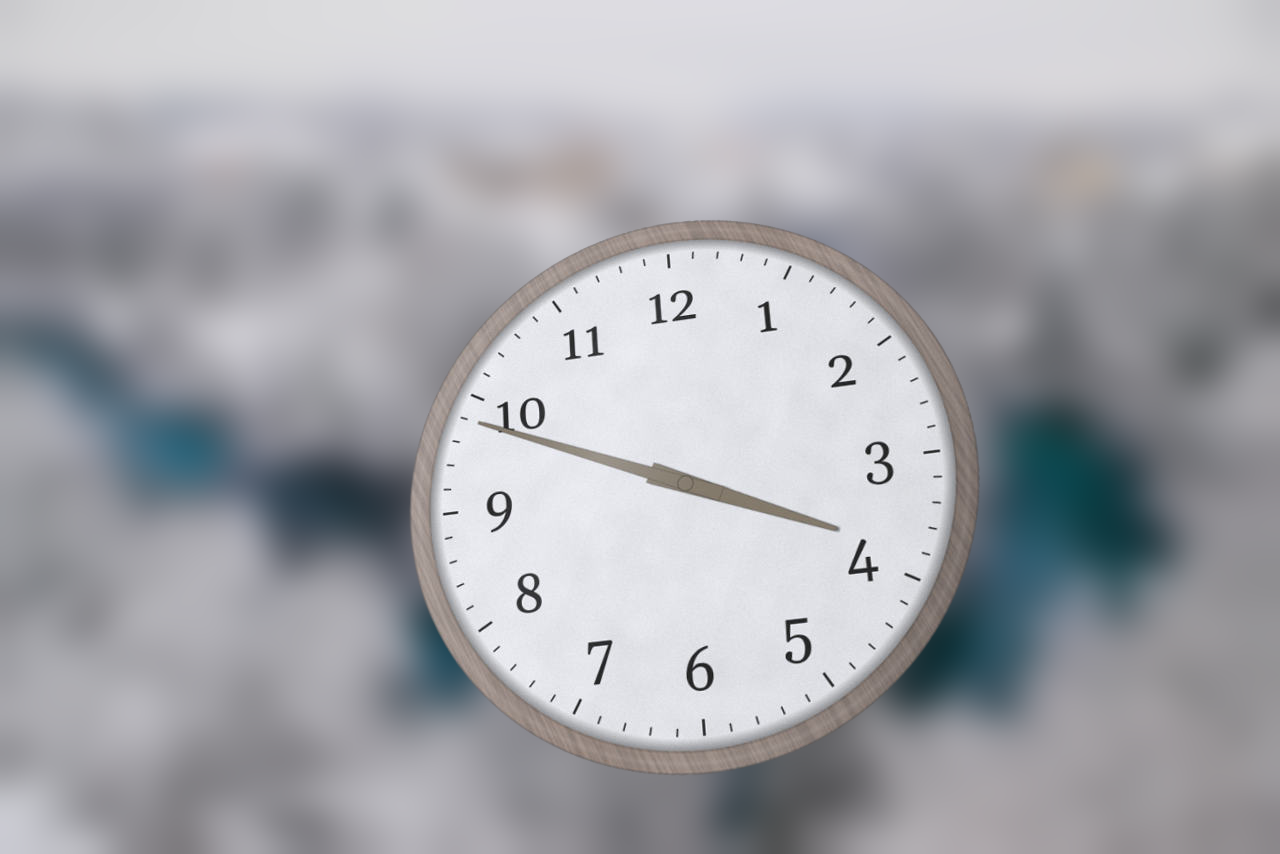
3:49
